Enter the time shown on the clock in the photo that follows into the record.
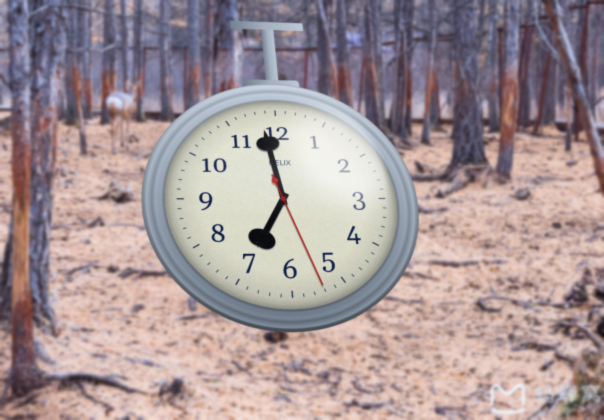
6:58:27
